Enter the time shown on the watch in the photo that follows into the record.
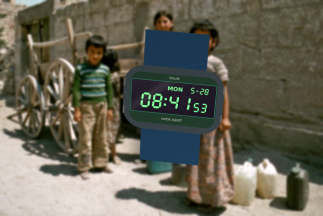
8:41:53
